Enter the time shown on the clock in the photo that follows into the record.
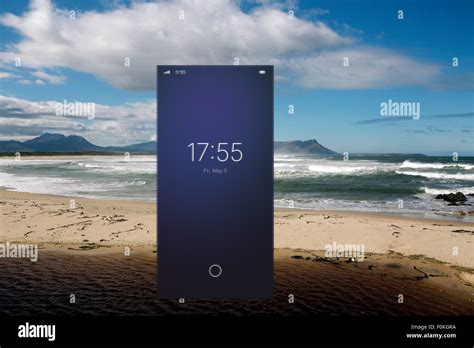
17:55
